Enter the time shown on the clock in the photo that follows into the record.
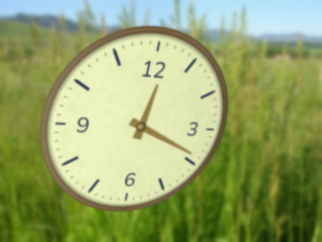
12:19
